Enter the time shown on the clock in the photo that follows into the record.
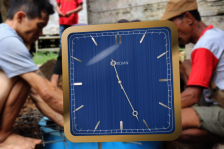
11:26
